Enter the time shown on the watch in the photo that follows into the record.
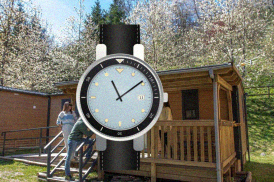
11:09
